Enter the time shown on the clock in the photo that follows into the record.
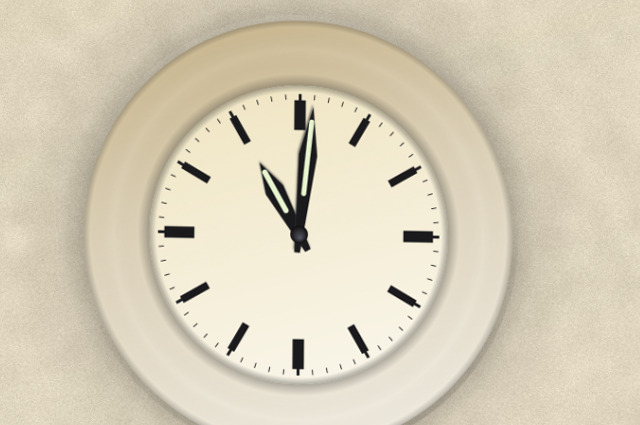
11:01
